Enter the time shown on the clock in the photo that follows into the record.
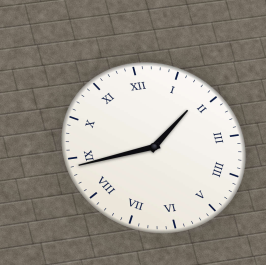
1:44
